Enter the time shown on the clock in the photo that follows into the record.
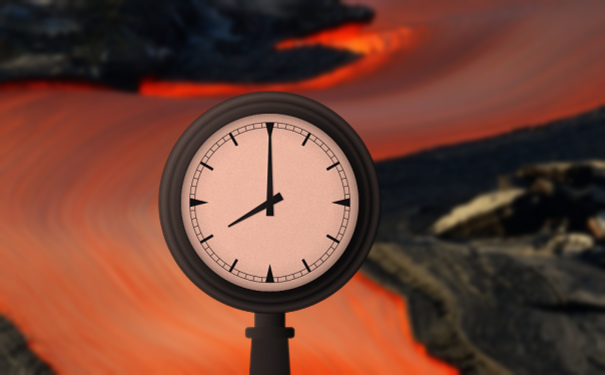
8:00
